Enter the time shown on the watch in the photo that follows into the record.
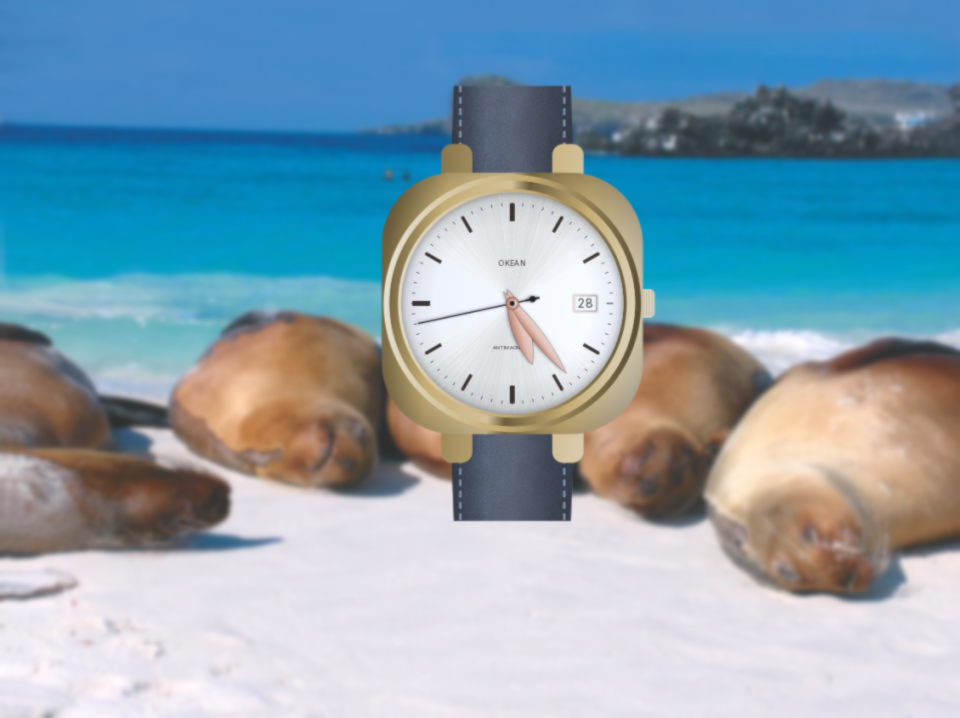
5:23:43
